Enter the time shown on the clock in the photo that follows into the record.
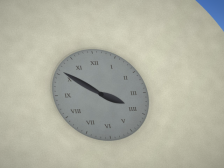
3:51
